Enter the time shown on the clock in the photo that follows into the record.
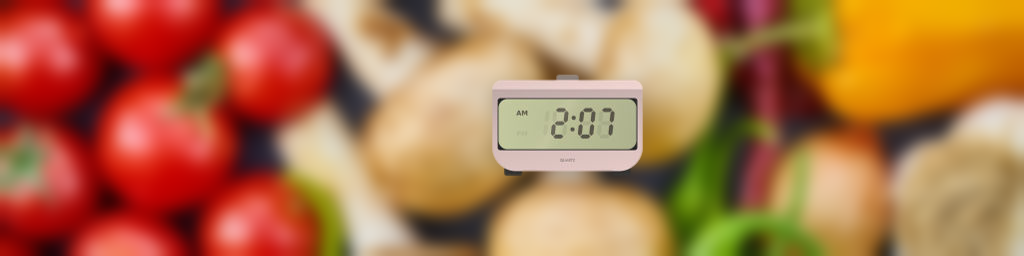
2:07
